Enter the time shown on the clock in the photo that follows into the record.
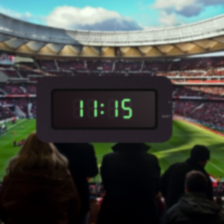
11:15
